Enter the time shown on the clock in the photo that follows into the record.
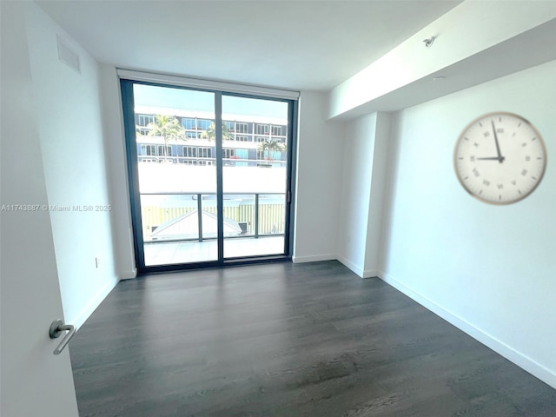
8:58
